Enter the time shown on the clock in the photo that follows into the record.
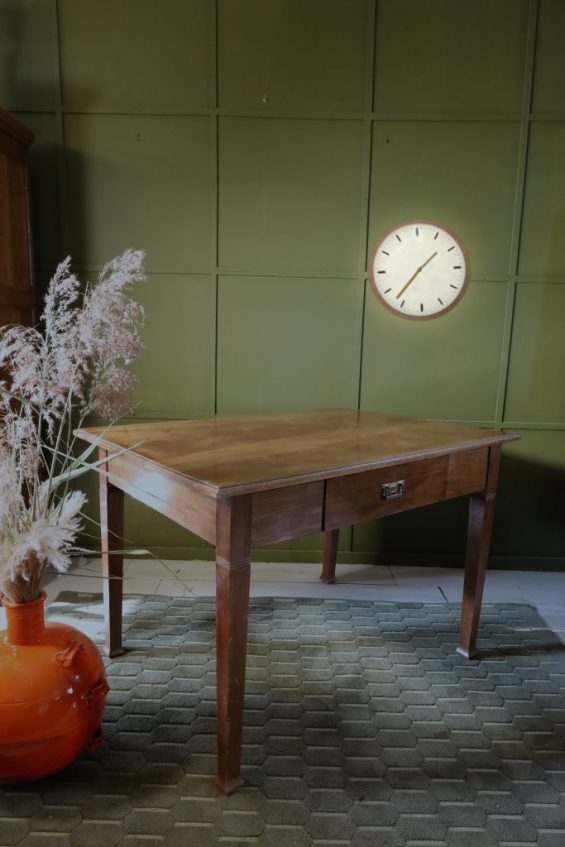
1:37
